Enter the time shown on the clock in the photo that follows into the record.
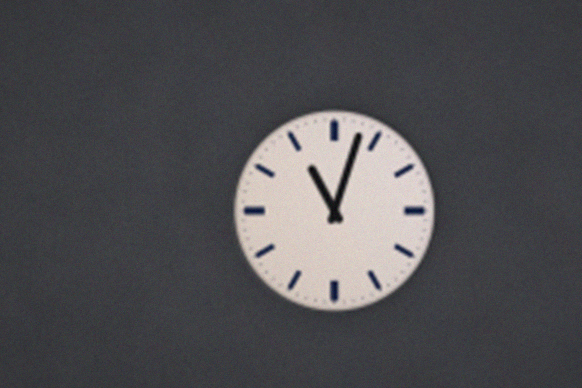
11:03
